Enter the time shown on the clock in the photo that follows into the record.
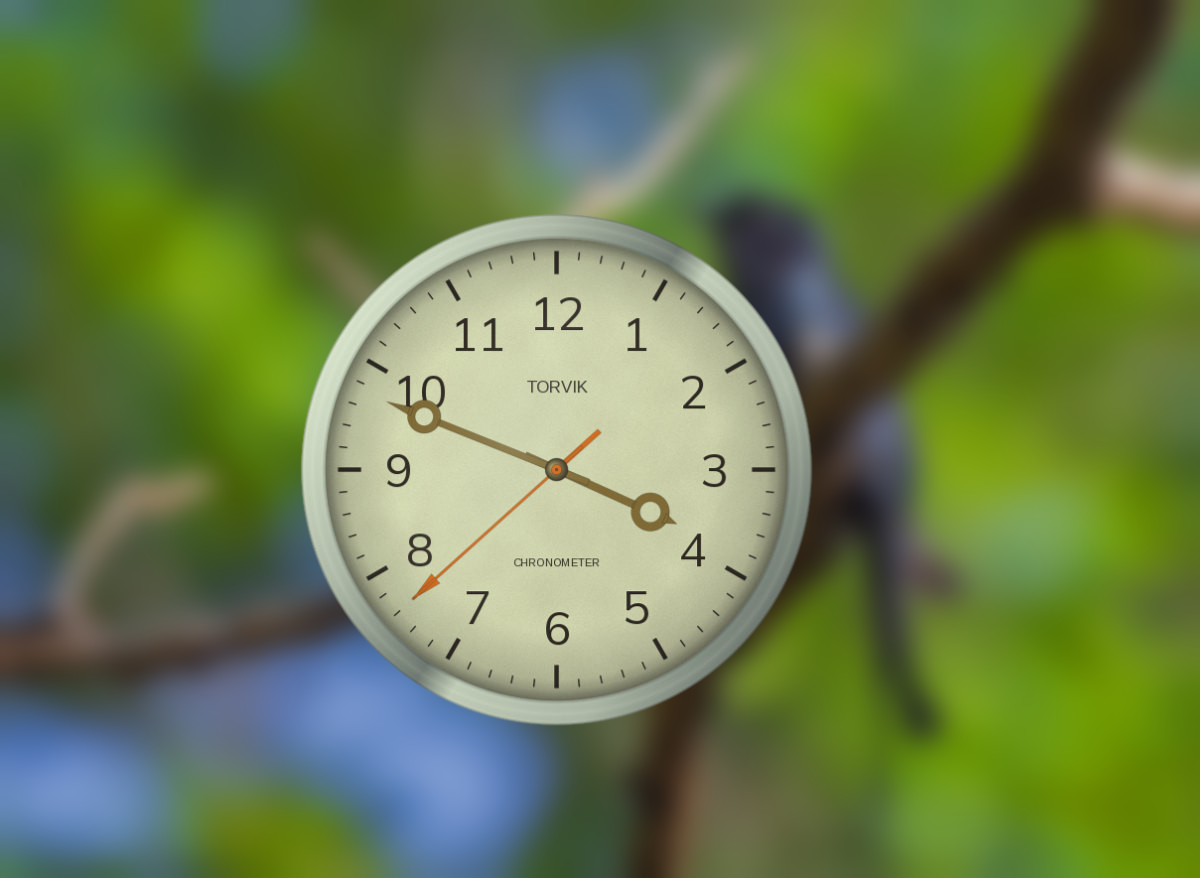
3:48:38
